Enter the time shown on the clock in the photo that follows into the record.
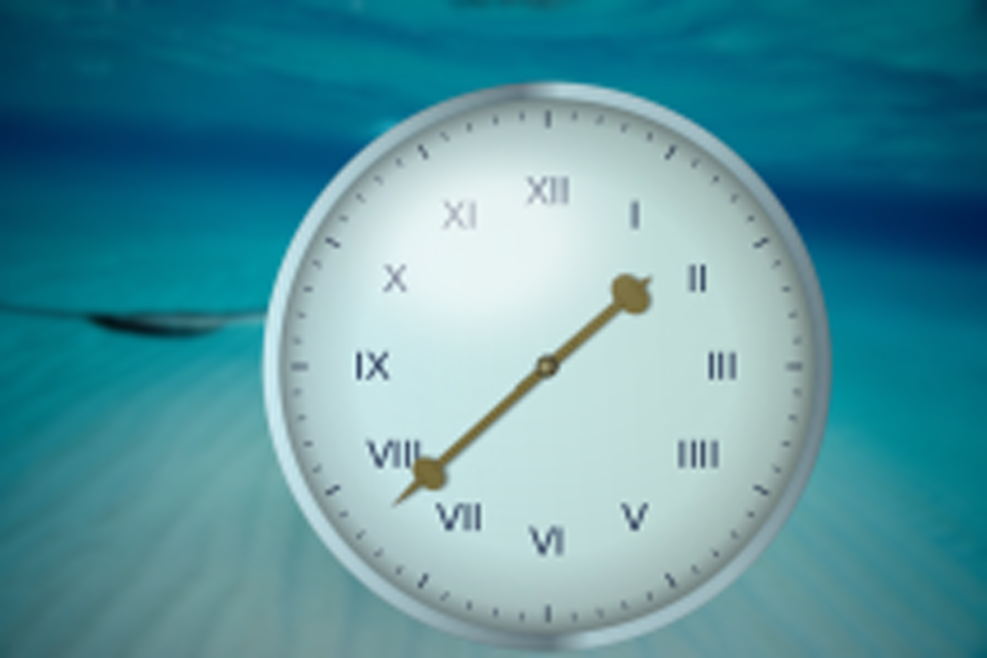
1:38
